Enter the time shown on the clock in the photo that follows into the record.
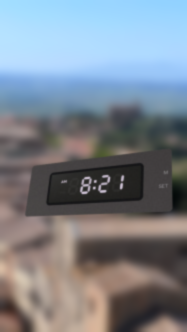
8:21
